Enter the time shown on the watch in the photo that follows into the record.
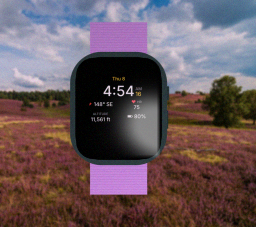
4:54
